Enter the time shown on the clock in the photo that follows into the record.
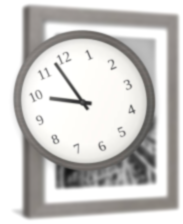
9:58
